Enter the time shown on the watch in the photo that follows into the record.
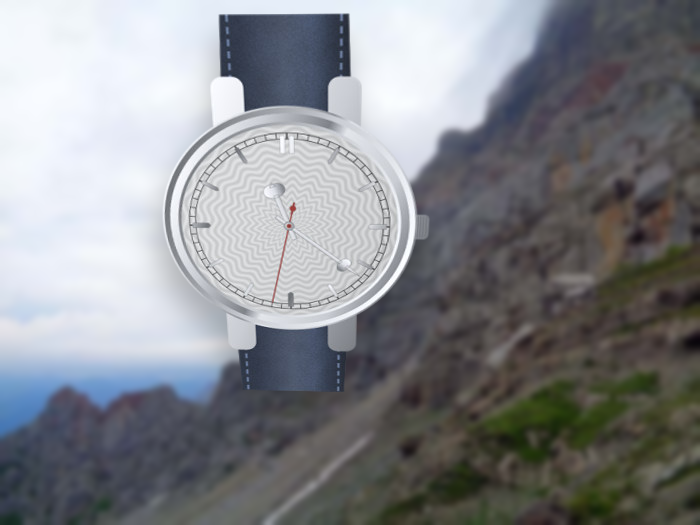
11:21:32
